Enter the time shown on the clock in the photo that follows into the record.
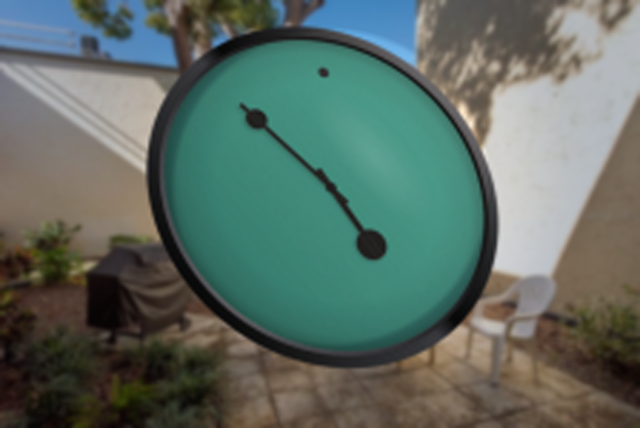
4:52
